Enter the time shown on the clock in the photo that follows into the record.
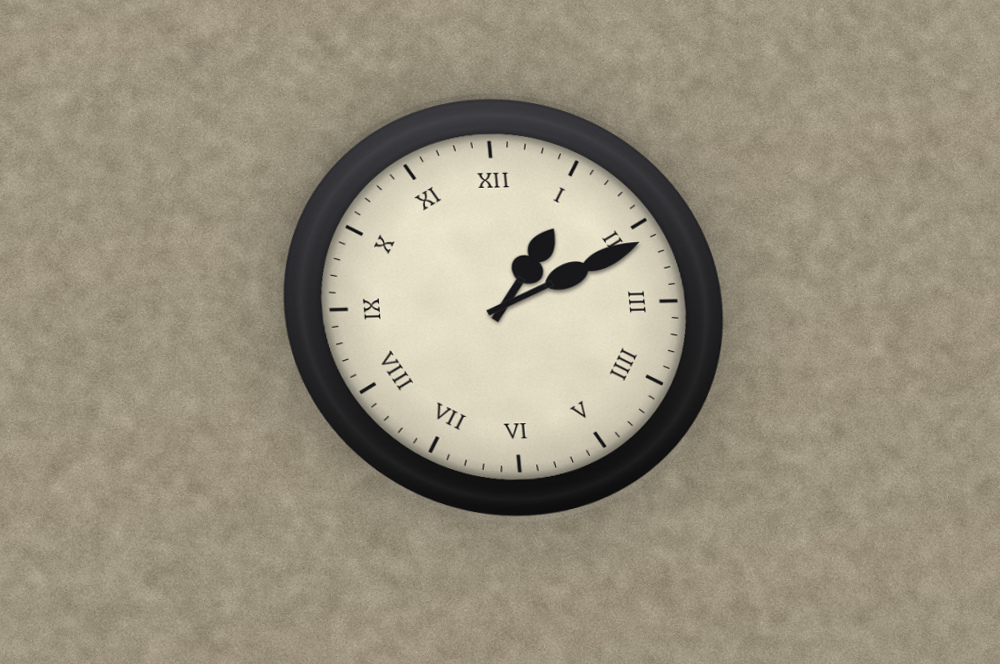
1:11
